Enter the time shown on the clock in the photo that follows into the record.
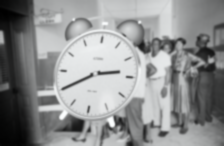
2:40
